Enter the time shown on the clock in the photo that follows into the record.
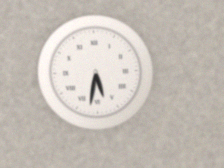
5:32
